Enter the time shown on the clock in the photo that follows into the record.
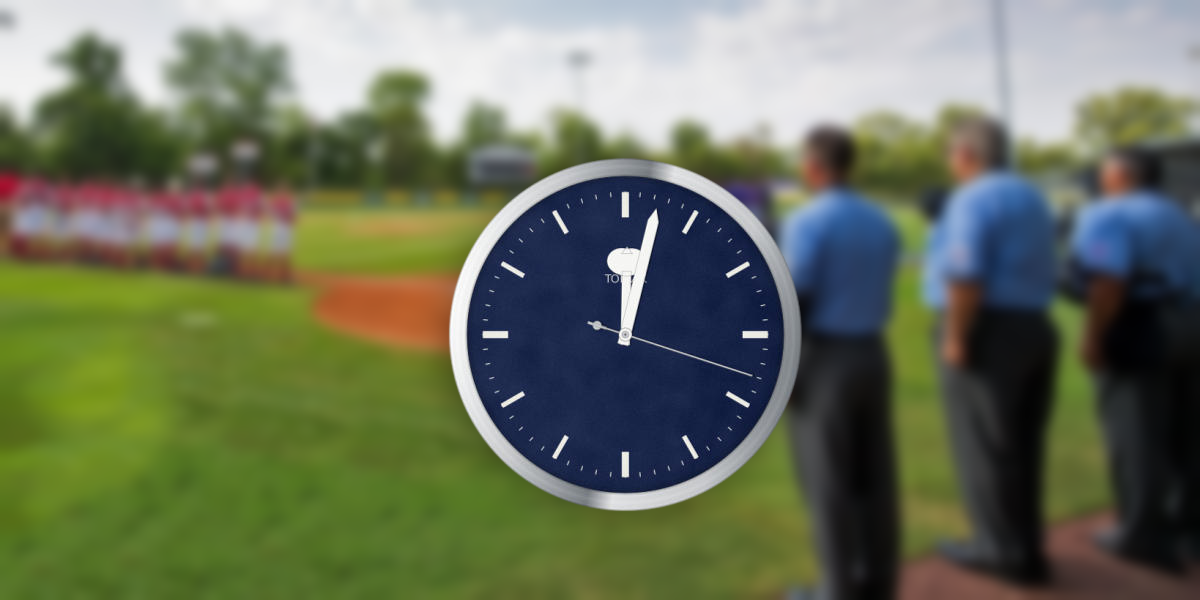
12:02:18
